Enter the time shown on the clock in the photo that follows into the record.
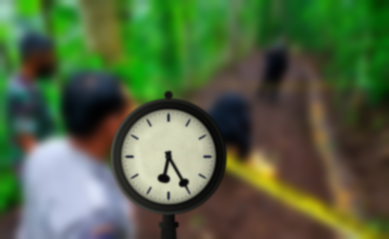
6:25
